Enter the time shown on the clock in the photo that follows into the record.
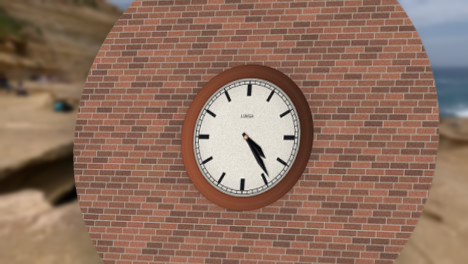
4:24
